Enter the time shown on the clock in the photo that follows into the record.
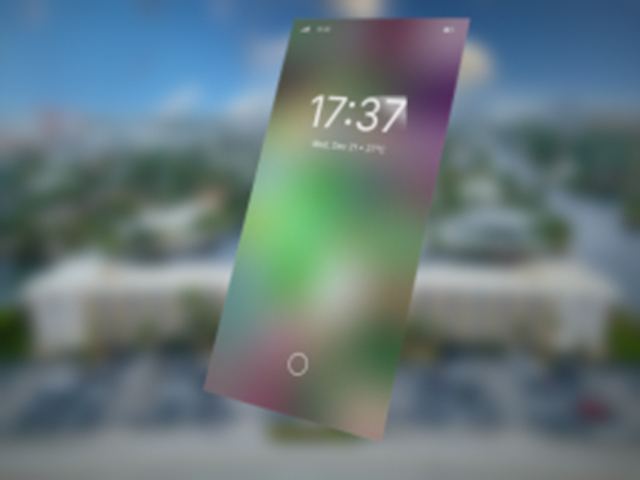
17:37
